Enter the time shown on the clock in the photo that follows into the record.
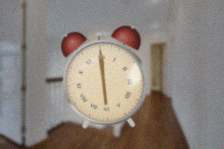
6:00
